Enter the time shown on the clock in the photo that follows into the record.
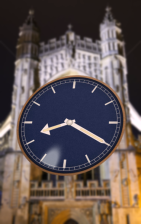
8:20
